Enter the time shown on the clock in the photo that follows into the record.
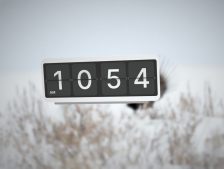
10:54
